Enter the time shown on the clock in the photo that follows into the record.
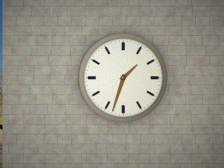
1:33
